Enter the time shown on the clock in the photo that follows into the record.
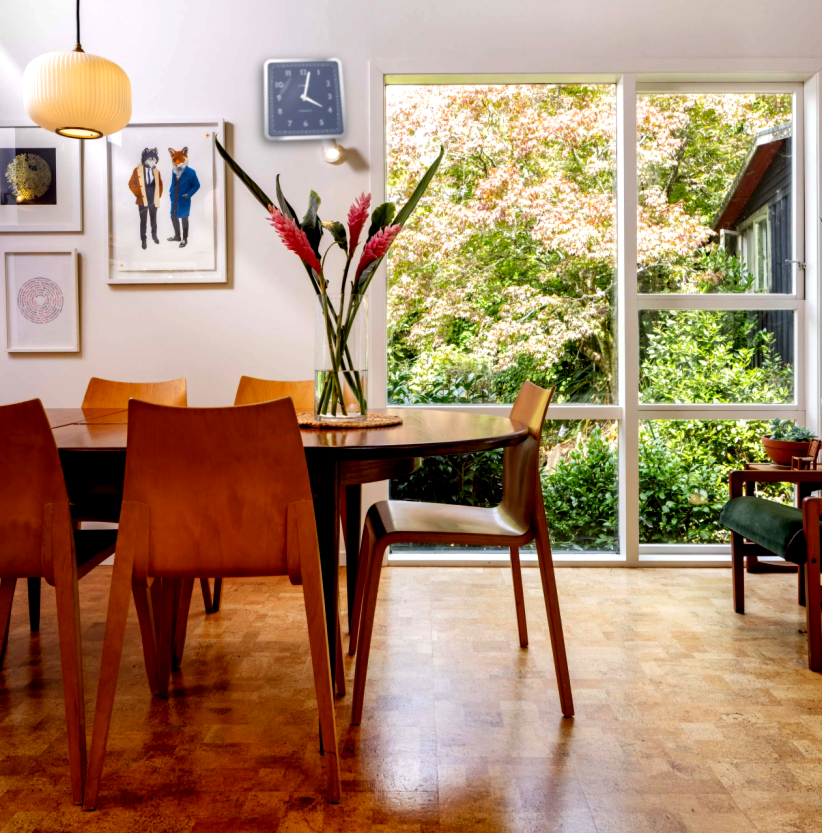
4:02
